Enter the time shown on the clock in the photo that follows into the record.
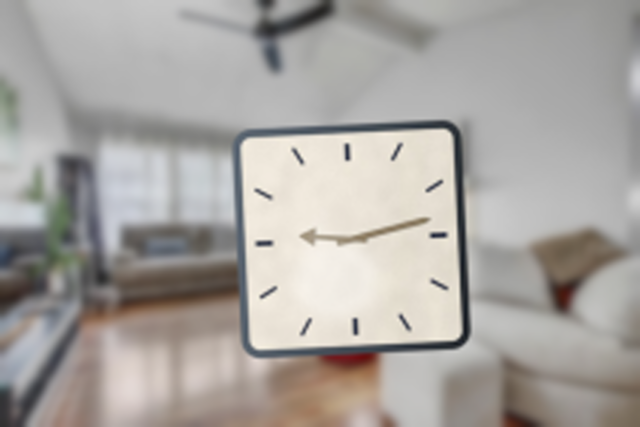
9:13
